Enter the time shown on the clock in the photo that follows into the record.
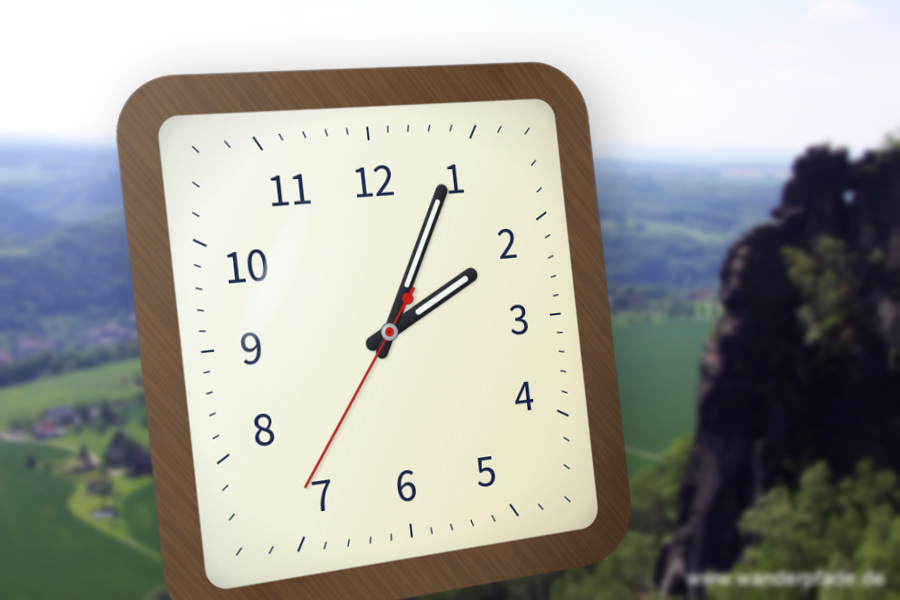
2:04:36
